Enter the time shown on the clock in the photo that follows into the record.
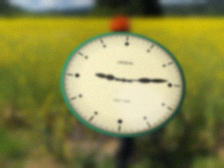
9:14
